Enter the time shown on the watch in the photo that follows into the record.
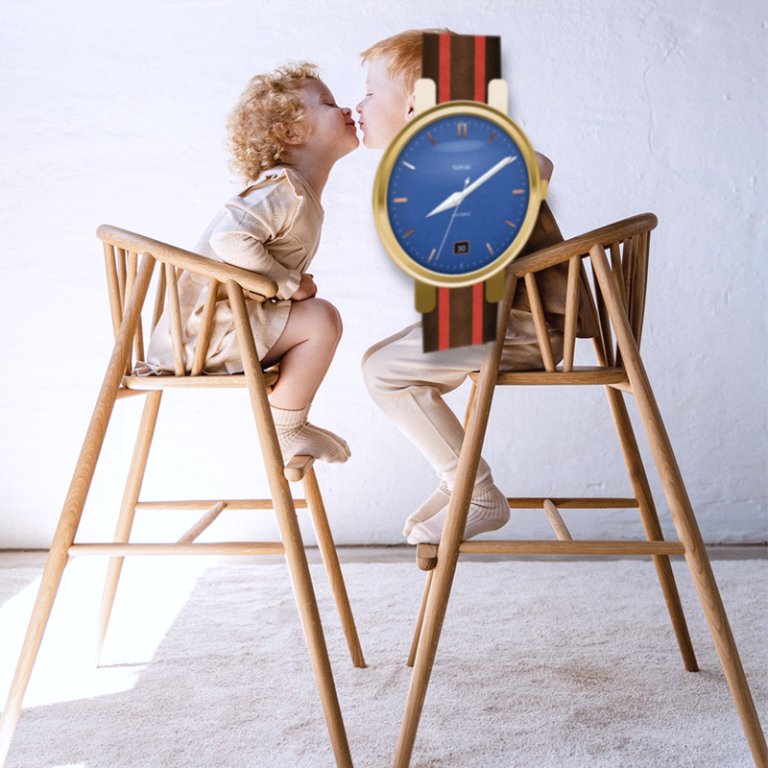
8:09:34
